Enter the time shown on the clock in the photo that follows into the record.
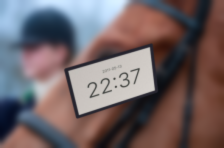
22:37
